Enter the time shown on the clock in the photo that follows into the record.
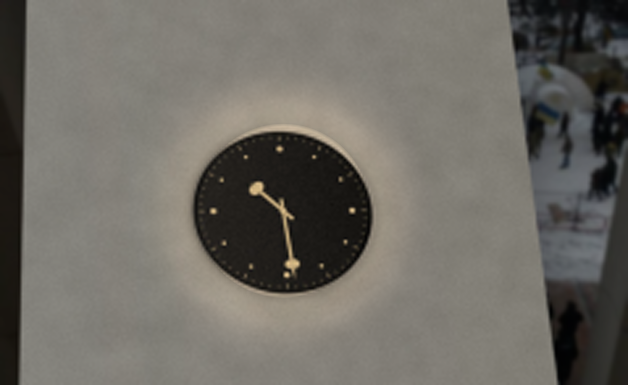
10:29
